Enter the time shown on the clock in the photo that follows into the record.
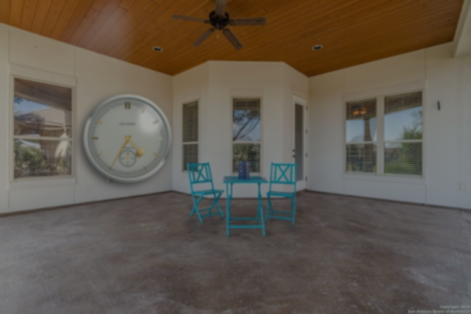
4:35
